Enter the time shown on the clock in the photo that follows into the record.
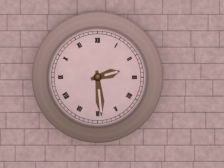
2:29
